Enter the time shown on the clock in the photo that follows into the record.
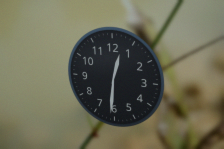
12:31
